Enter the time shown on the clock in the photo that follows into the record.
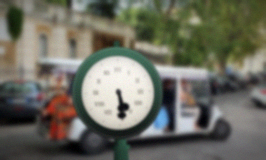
5:29
